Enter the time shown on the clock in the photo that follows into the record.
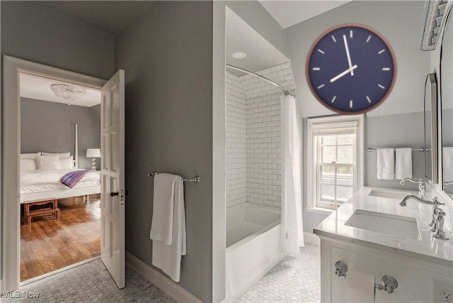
7:58
